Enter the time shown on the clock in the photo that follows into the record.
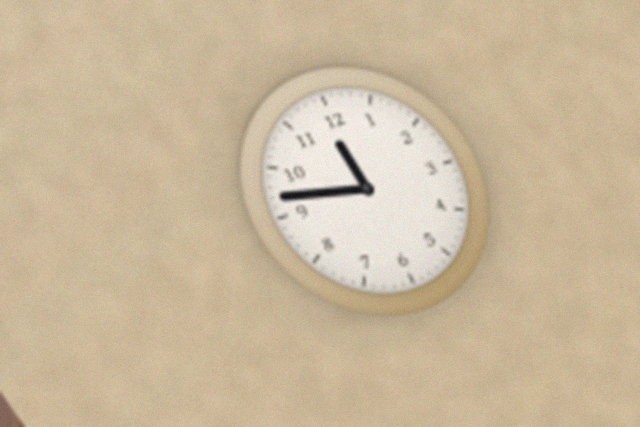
11:47
